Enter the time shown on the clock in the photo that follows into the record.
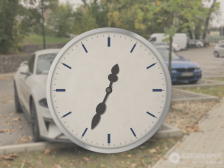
12:34
